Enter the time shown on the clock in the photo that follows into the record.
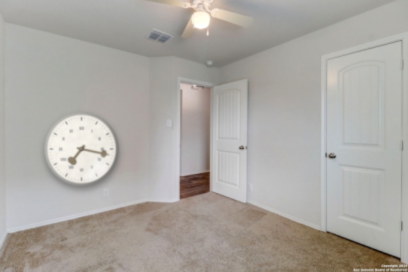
7:17
